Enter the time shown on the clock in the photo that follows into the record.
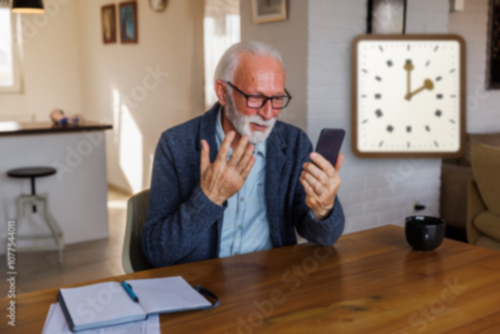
2:00
